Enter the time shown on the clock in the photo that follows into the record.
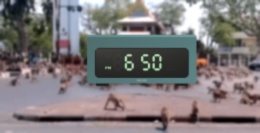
6:50
